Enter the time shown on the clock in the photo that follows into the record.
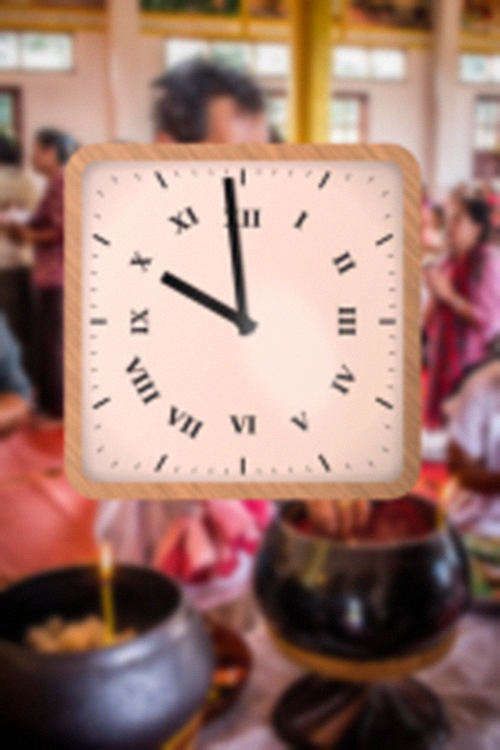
9:59
